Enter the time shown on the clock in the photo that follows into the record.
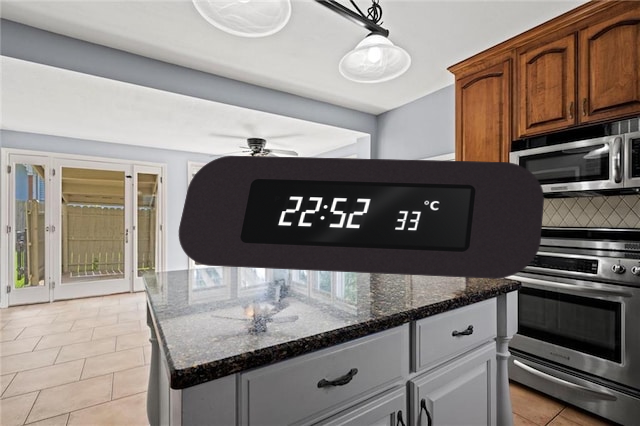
22:52
